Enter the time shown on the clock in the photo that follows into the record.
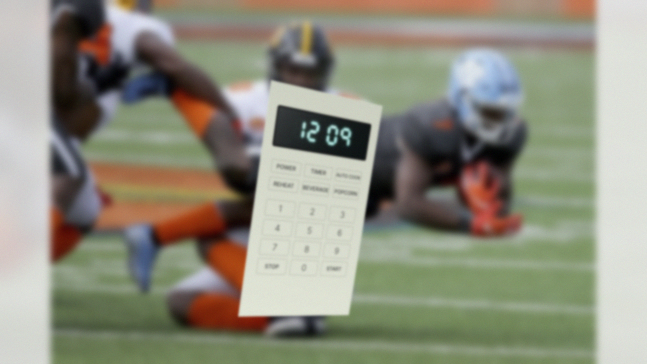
12:09
